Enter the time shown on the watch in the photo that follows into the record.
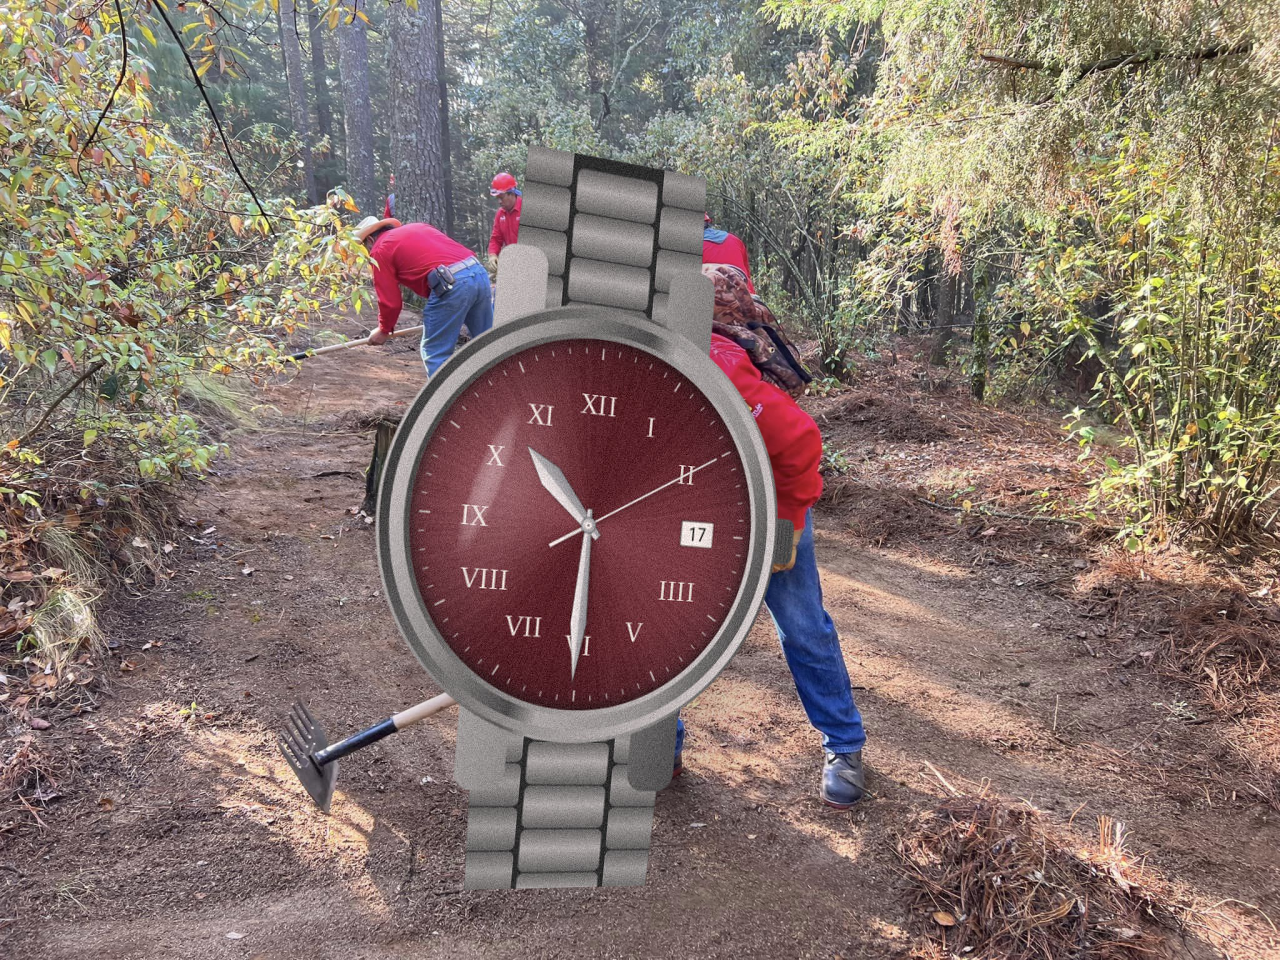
10:30:10
